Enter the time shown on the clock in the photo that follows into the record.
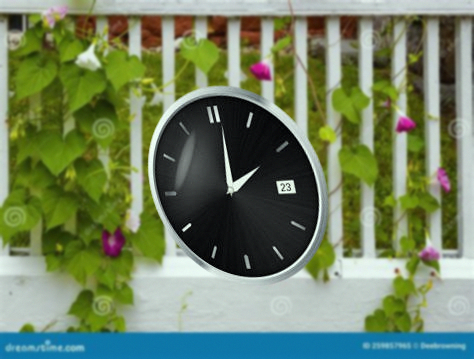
2:01
